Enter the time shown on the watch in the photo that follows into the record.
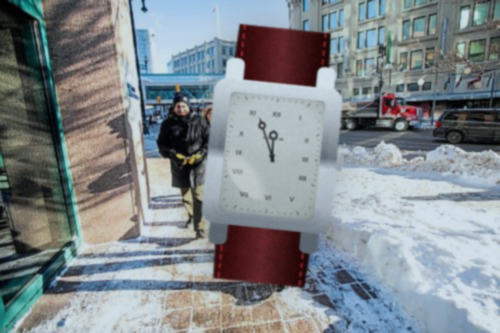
11:56
